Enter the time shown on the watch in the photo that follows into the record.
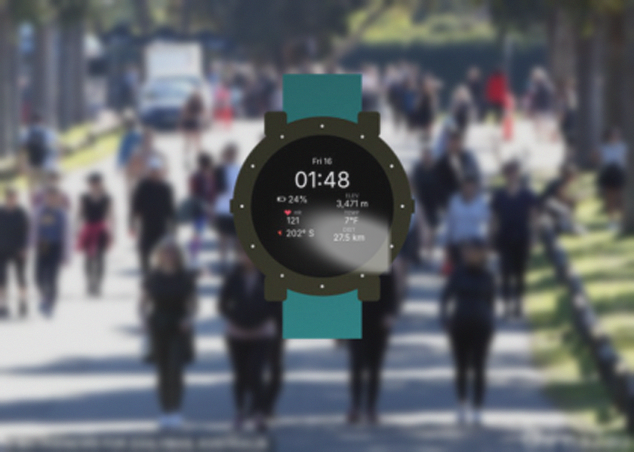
1:48
